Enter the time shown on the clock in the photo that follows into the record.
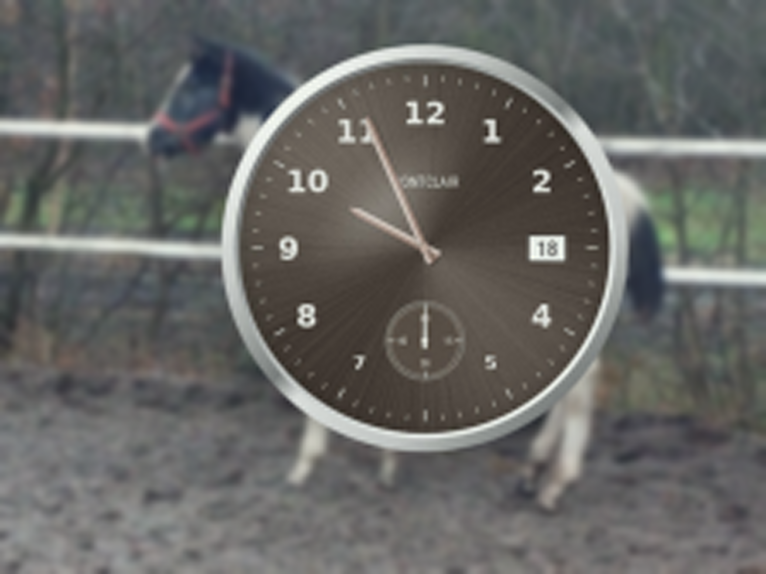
9:56
